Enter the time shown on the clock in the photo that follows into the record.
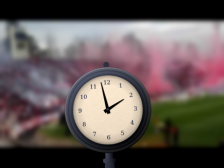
1:58
